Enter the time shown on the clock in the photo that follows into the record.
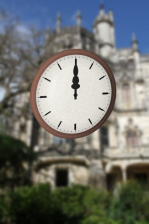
12:00
